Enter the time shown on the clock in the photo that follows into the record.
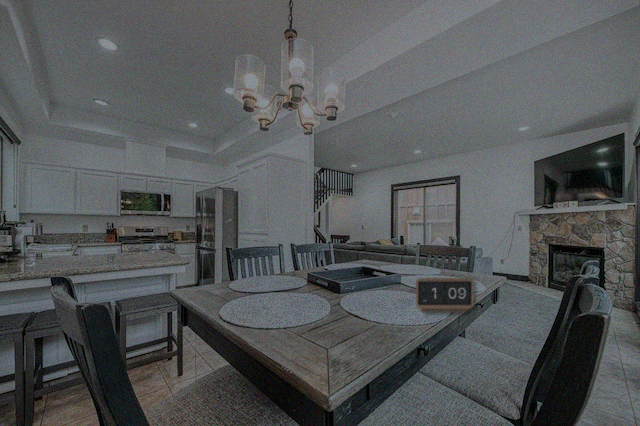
1:09
